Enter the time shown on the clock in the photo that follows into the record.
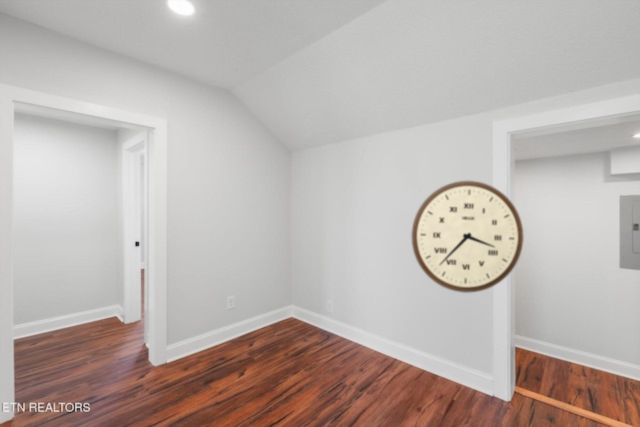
3:37
